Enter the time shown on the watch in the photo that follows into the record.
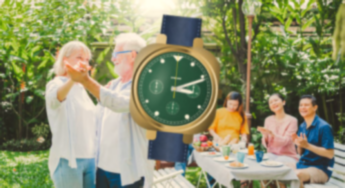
3:11
